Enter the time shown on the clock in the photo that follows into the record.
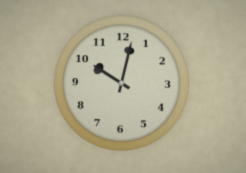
10:02
